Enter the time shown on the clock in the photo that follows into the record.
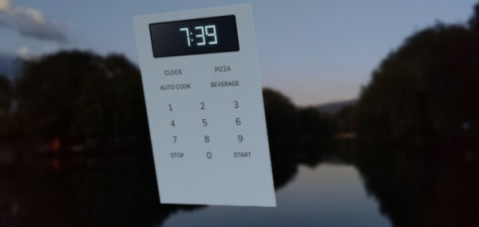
7:39
